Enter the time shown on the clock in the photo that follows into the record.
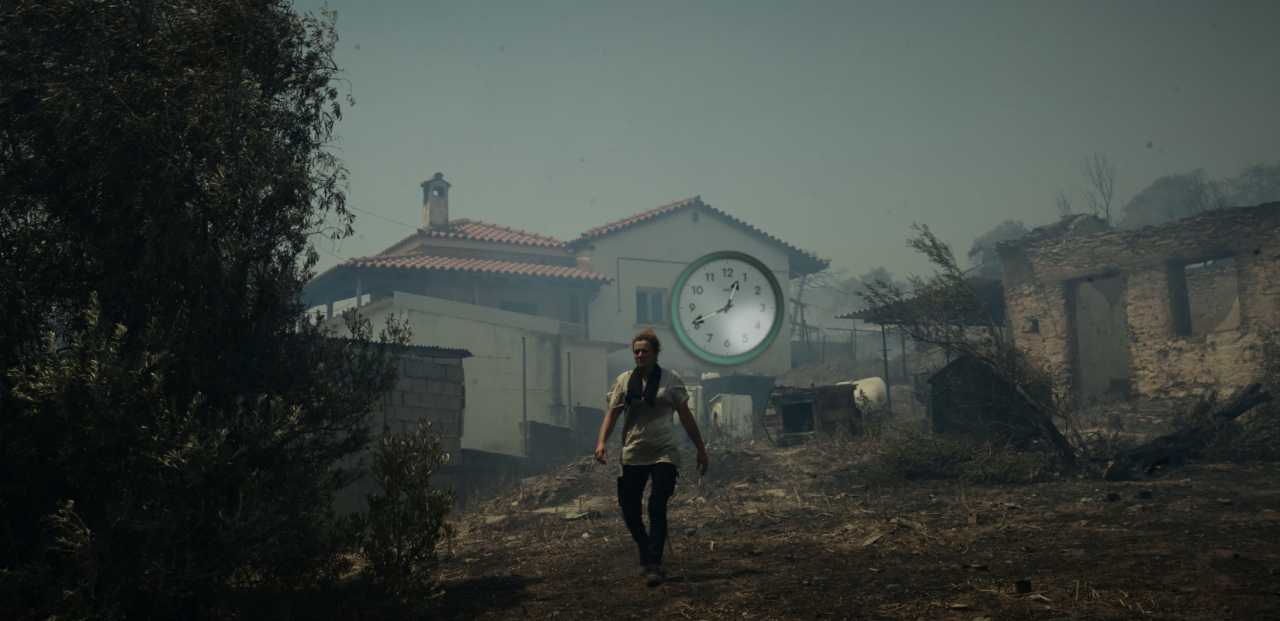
12:41
